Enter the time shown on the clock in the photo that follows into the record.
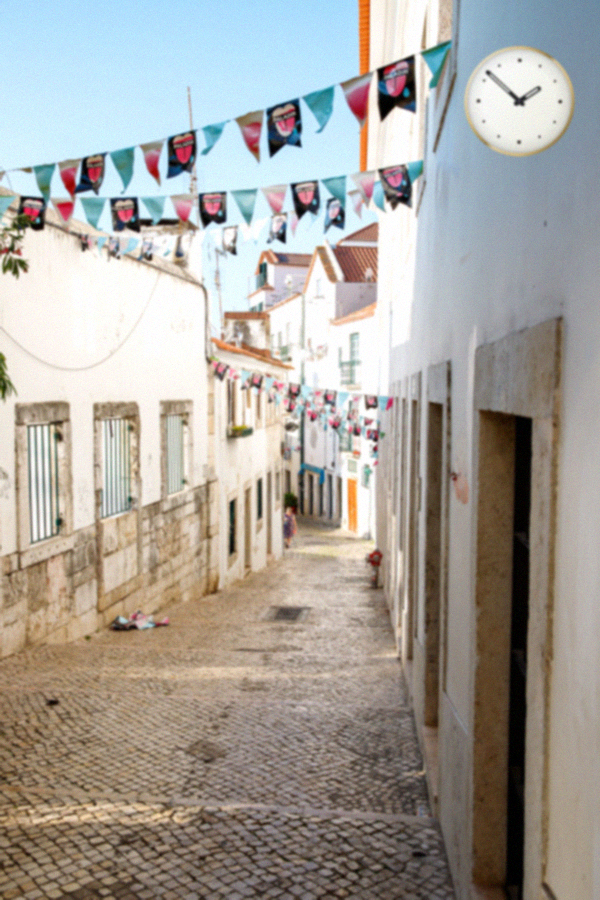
1:52
